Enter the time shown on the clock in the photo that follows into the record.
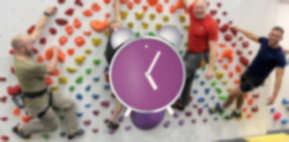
5:05
